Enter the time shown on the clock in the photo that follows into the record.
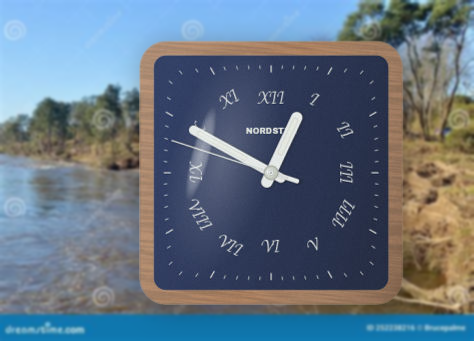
12:49:48
